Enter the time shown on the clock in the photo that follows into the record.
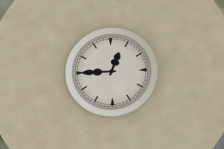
12:45
